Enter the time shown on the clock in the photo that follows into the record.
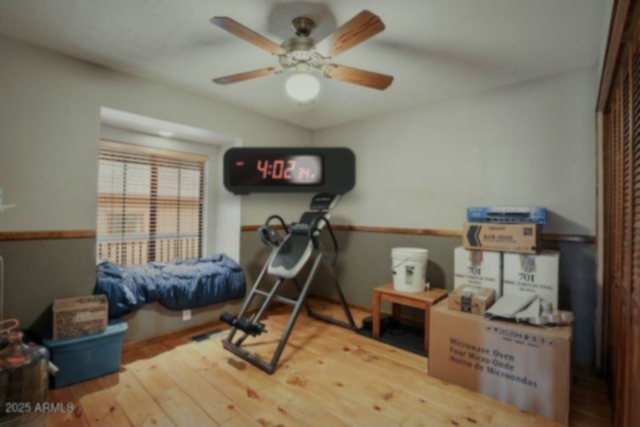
4:02
